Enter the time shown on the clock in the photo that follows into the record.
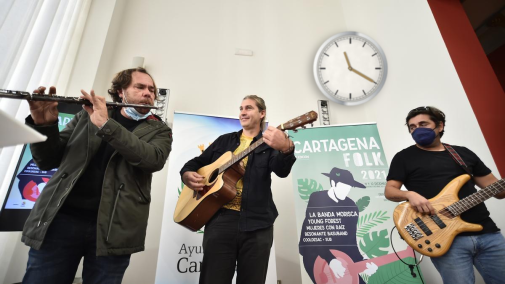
11:20
